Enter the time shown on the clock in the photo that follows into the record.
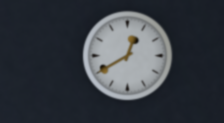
12:40
